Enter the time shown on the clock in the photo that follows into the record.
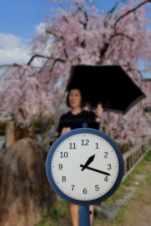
1:18
